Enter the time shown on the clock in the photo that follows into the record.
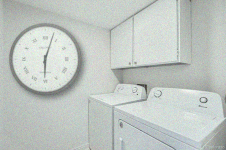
6:03
